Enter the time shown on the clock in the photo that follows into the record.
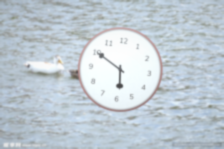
5:50
